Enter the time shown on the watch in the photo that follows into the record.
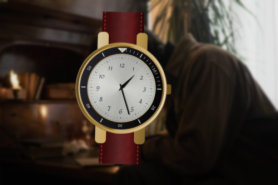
1:27
